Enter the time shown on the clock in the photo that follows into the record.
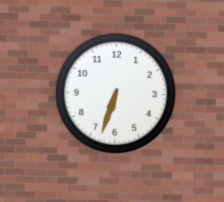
6:33
